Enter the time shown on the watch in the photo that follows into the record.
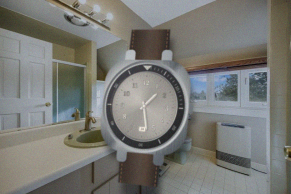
1:28
